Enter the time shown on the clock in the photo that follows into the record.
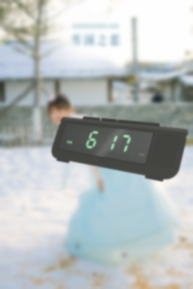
6:17
